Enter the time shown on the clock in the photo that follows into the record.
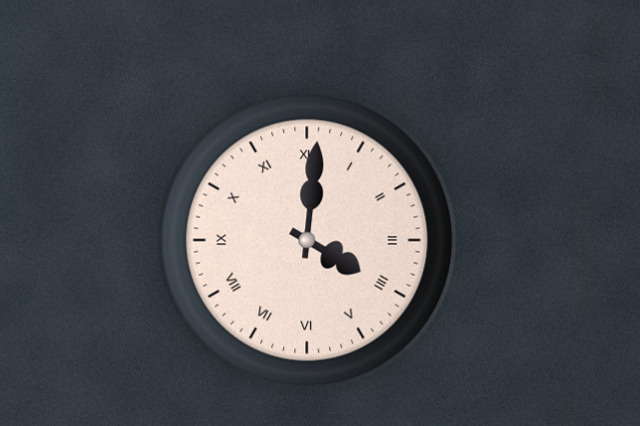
4:01
